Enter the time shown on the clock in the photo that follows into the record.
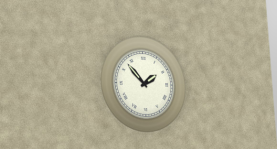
1:53
